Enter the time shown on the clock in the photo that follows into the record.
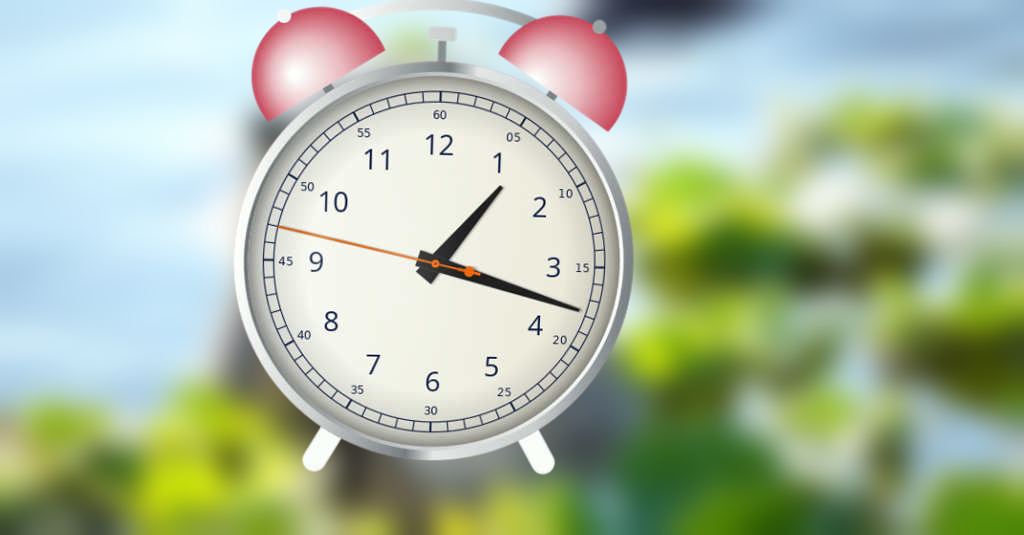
1:17:47
